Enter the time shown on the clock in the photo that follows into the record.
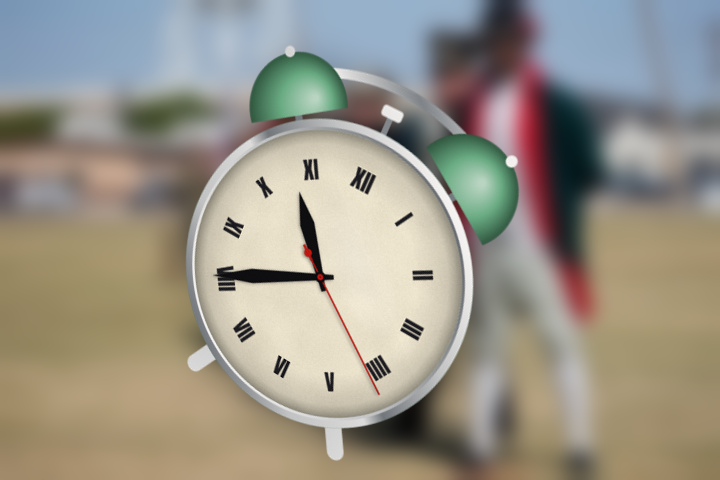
10:40:21
